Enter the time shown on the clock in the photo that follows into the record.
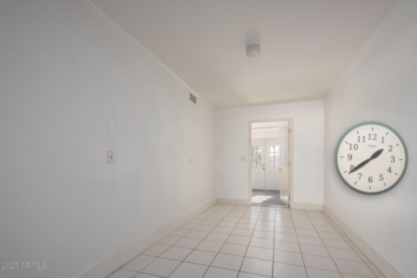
1:39
